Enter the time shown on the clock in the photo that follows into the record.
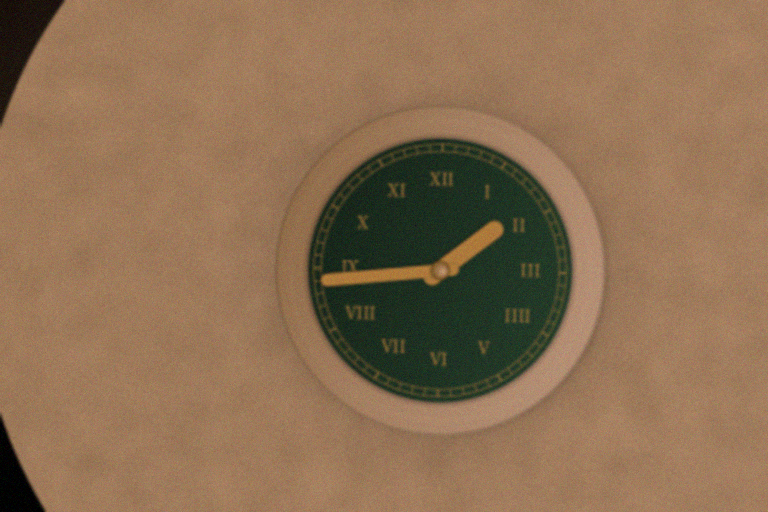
1:44
